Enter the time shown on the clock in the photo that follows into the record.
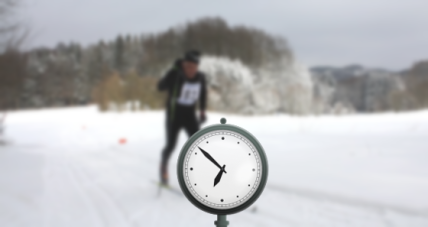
6:52
